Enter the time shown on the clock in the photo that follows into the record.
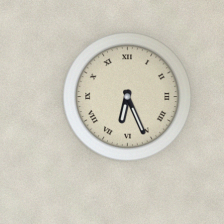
6:26
